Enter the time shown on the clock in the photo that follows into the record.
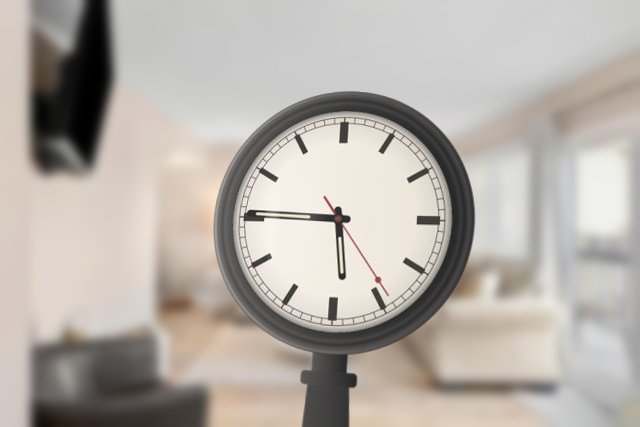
5:45:24
